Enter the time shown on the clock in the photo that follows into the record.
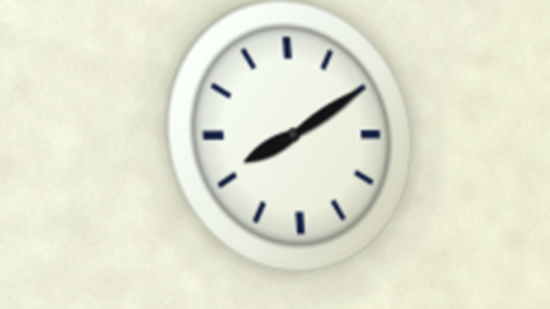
8:10
